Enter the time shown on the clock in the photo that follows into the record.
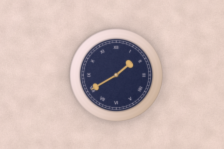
1:40
